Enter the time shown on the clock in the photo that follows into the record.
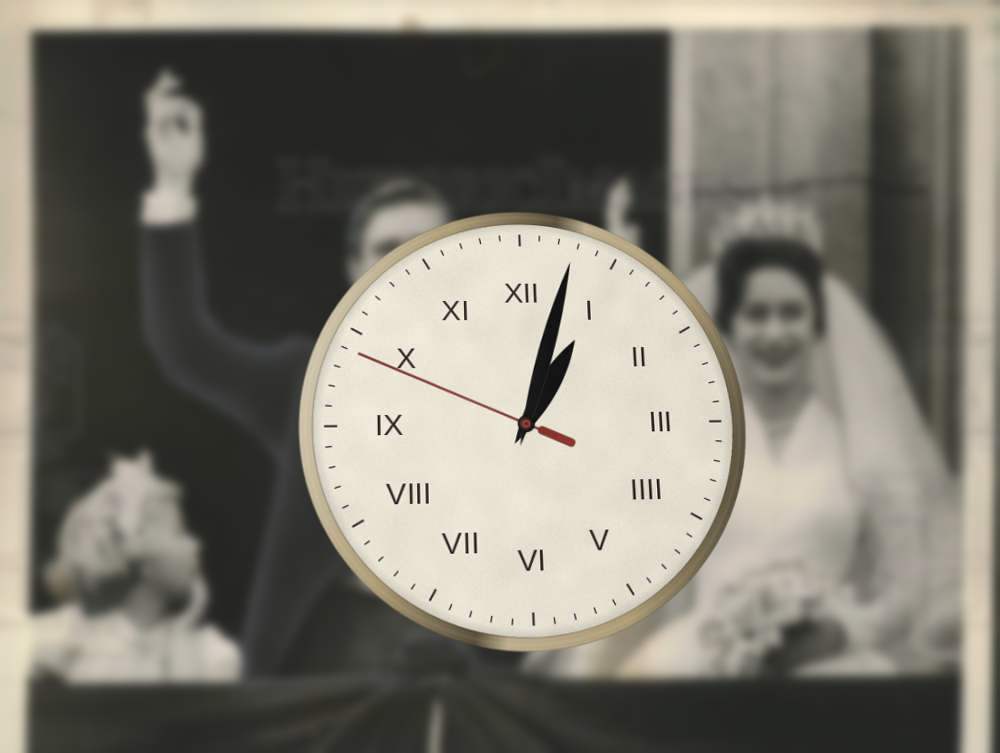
1:02:49
